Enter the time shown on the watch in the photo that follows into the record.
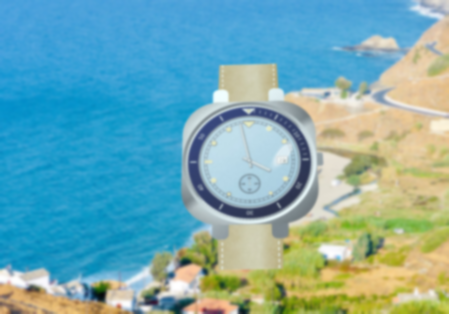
3:58
